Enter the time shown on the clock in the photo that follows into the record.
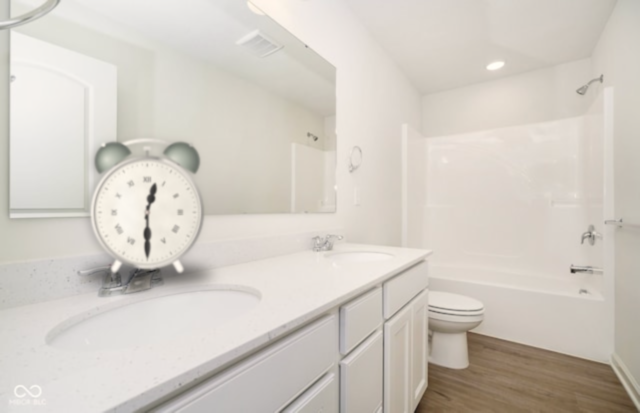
12:30
